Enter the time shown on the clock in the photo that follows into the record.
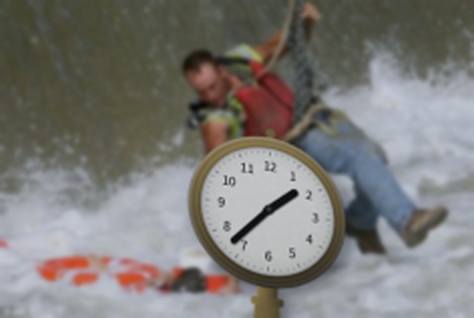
1:37
